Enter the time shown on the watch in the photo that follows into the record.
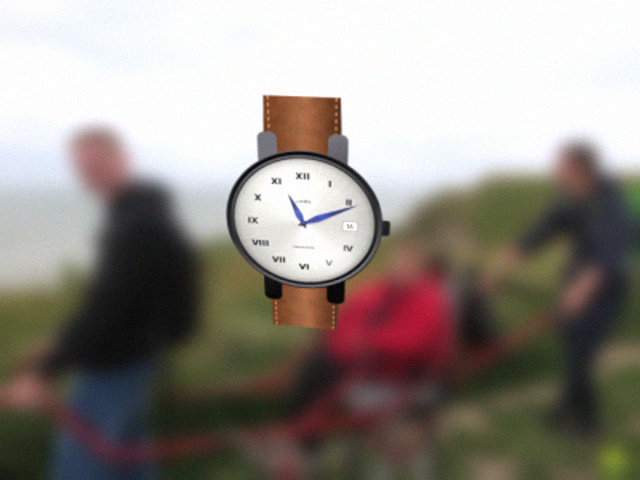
11:11
